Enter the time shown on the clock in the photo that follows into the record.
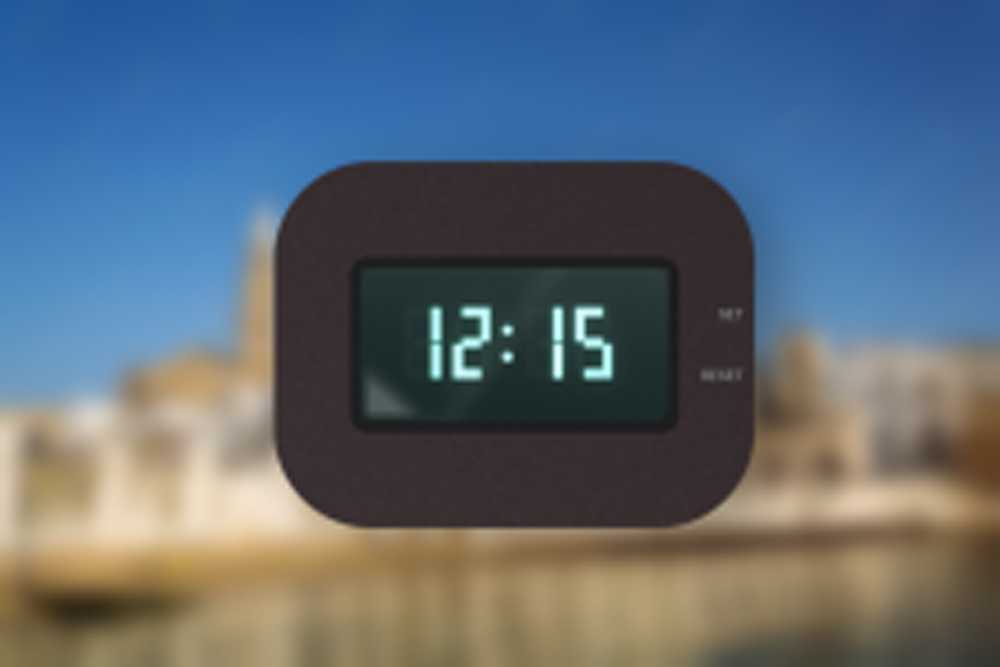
12:15
